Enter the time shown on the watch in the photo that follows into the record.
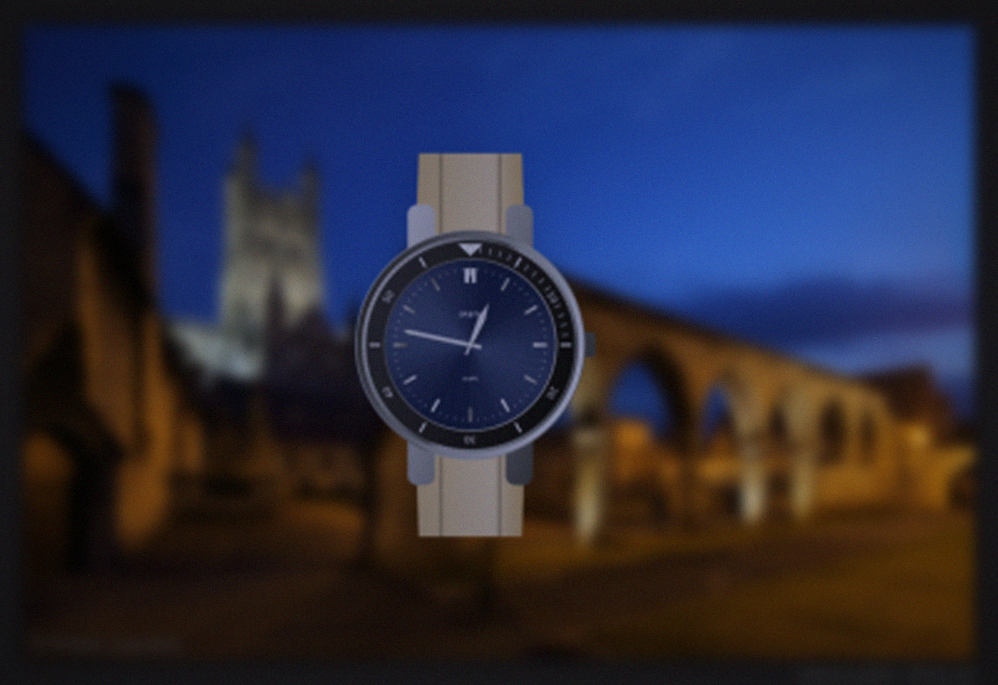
12:47
